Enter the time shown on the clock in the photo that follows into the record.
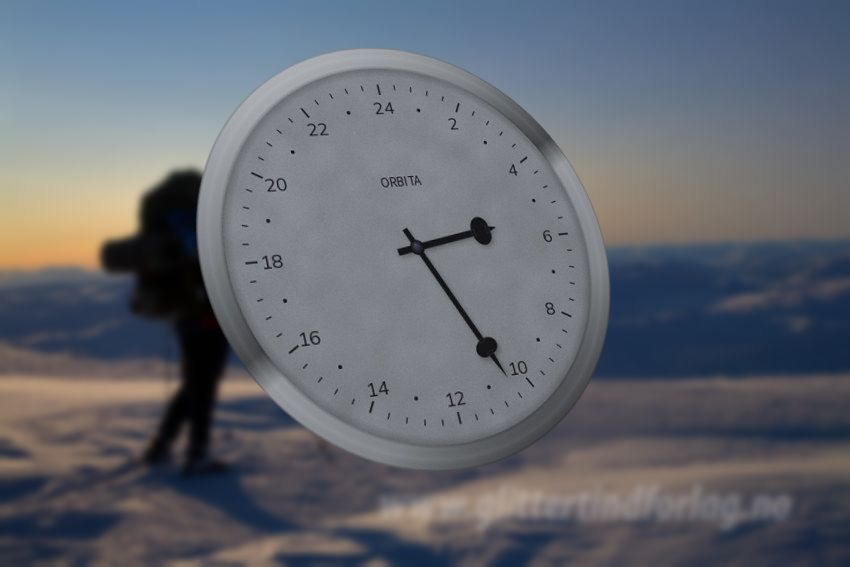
5:26
